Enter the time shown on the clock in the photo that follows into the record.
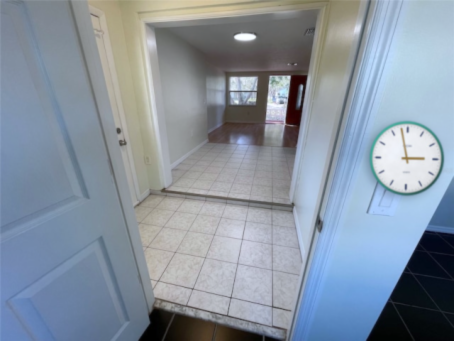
2:58
